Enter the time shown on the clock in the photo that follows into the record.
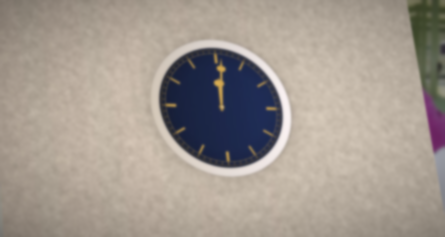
12:01
